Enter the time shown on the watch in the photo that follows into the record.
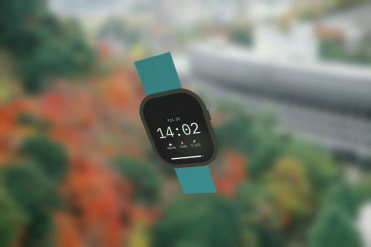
14:02
